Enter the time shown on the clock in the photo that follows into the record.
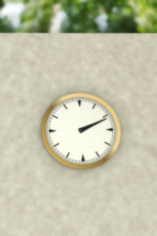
2:11
